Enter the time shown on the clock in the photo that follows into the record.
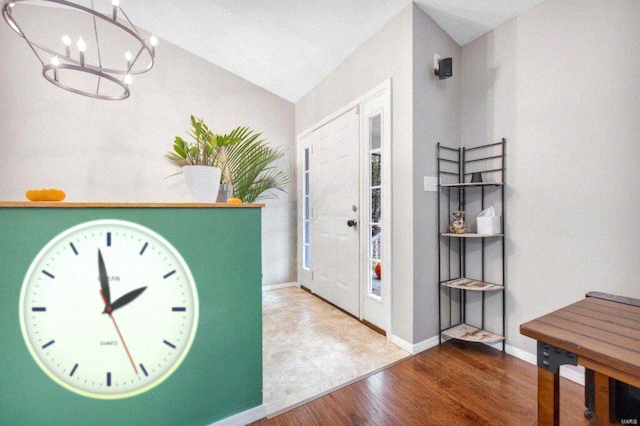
1:58:26
